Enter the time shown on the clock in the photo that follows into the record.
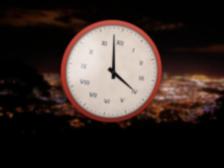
3:58
